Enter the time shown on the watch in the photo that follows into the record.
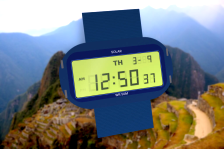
12:50:37
